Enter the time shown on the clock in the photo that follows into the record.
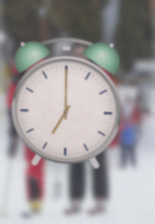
7:00
